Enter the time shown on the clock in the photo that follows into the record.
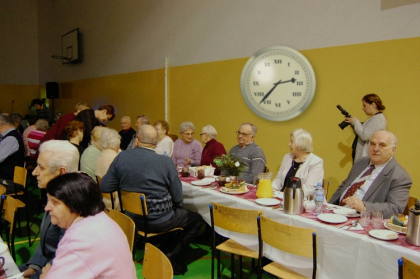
2:37
